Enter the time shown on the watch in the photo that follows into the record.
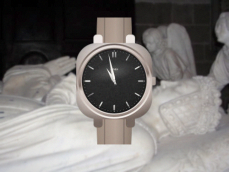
10:58
